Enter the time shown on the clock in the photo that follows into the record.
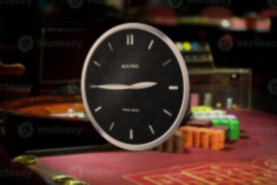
2:45
